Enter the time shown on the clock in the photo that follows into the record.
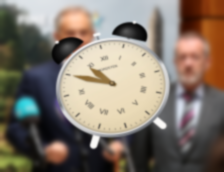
10:50
